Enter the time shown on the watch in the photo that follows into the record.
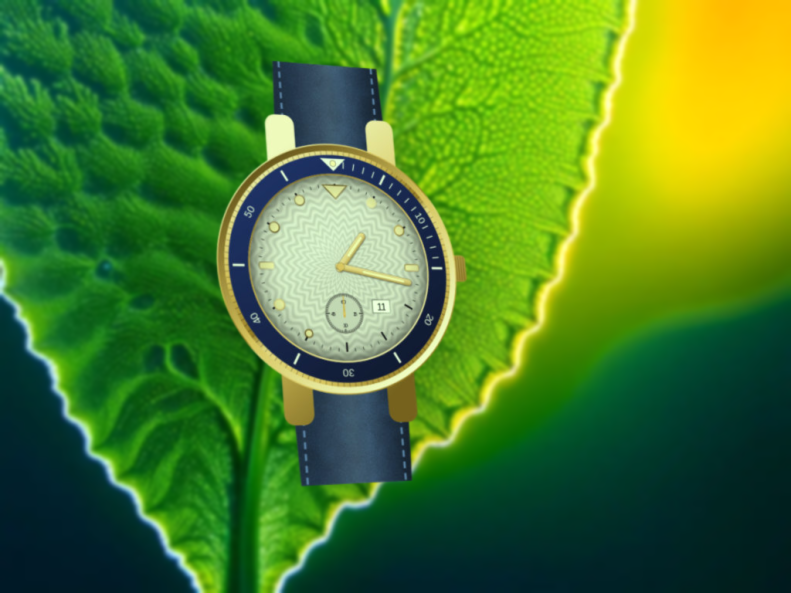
1:17
